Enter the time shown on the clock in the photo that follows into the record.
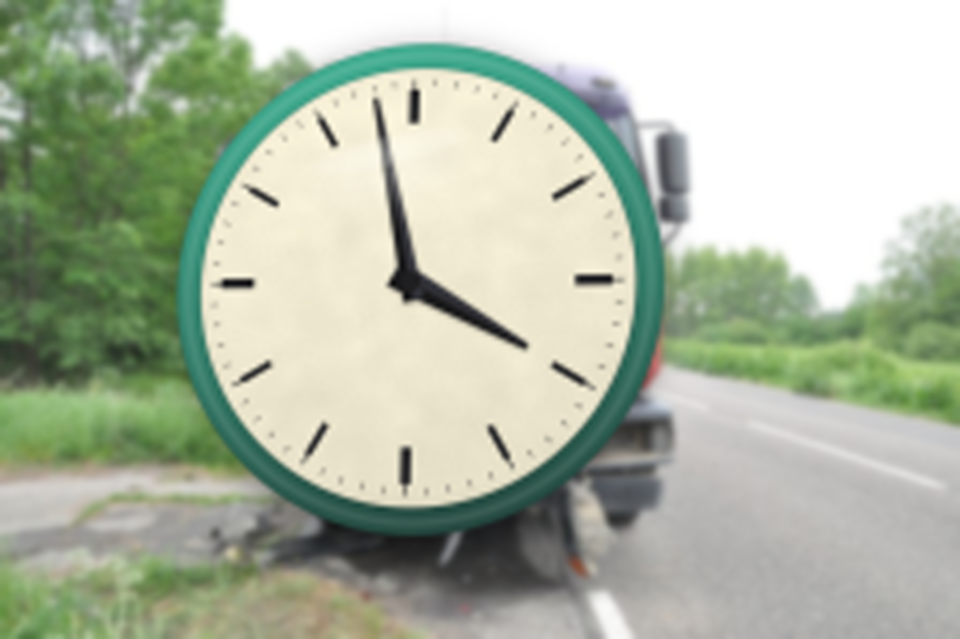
3:58
